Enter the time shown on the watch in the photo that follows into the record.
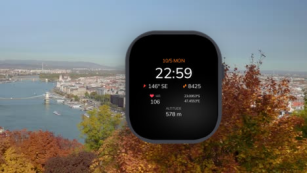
22:59
